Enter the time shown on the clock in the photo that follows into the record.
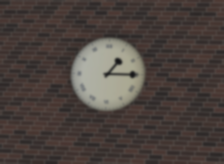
1:15
